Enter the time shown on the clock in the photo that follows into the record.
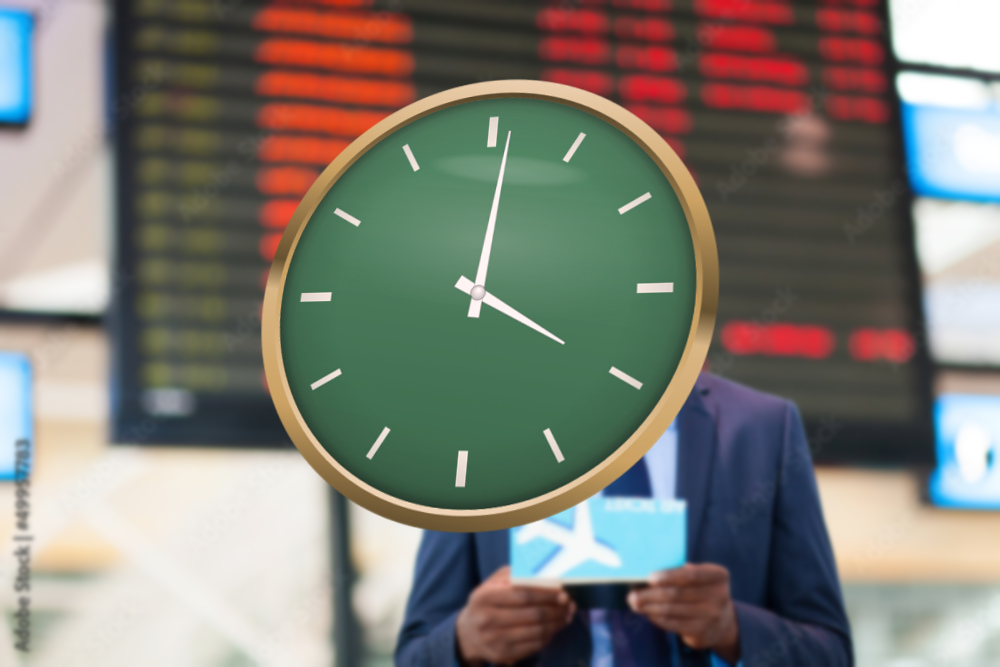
4:01
